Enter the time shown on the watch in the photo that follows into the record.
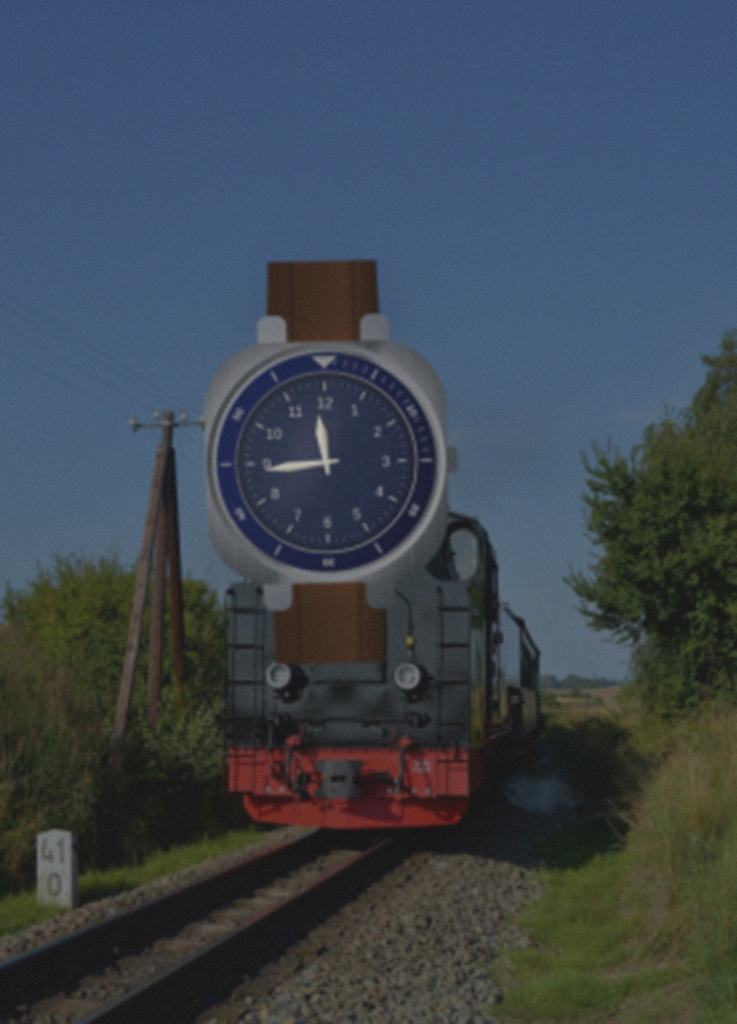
11:44
